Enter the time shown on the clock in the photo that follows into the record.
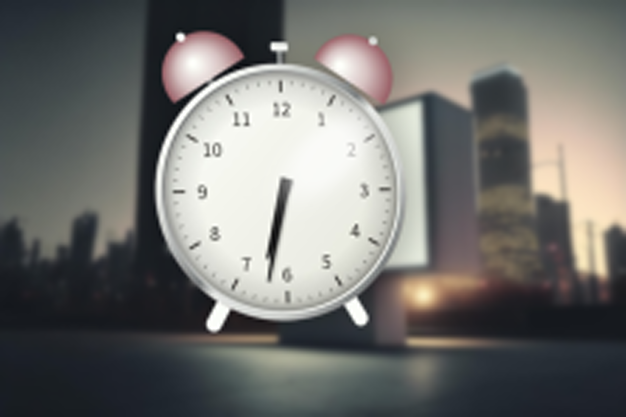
6:32
